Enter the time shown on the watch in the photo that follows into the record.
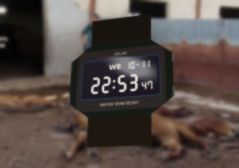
22:53
